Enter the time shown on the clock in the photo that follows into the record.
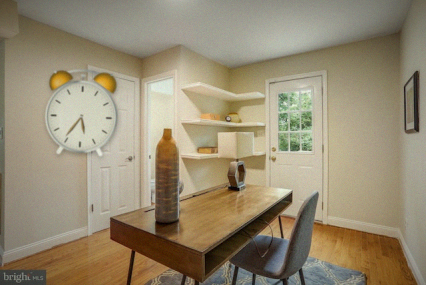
5:36
